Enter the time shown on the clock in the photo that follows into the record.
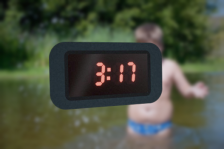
3:17
